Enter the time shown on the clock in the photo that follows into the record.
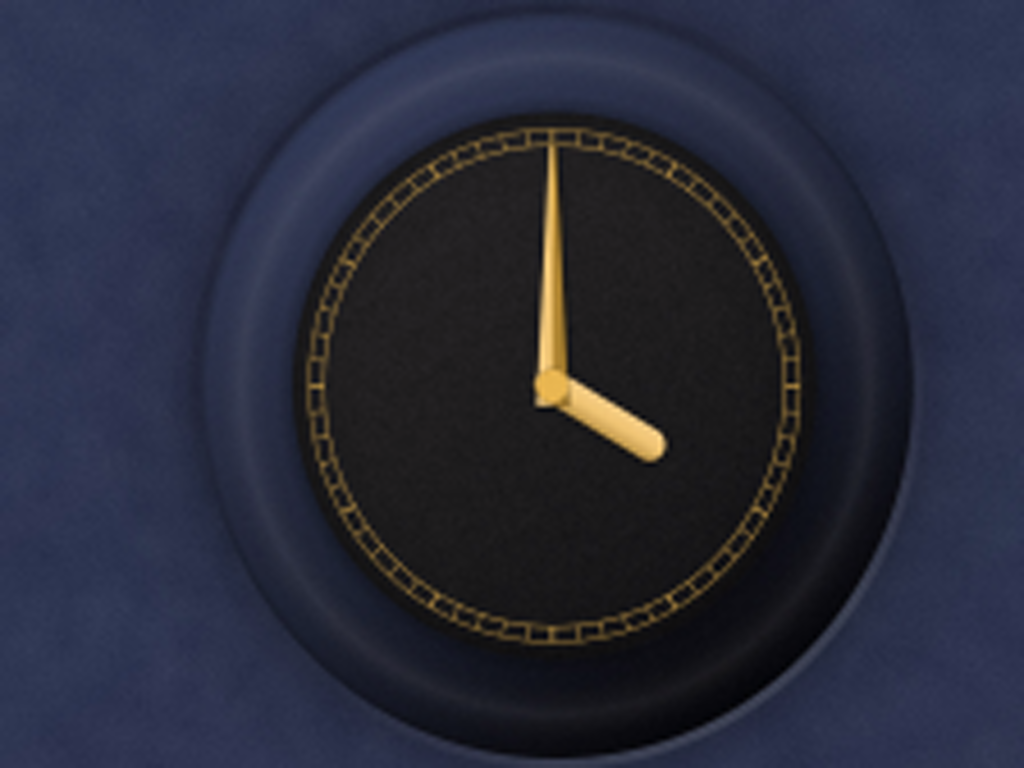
4:00
